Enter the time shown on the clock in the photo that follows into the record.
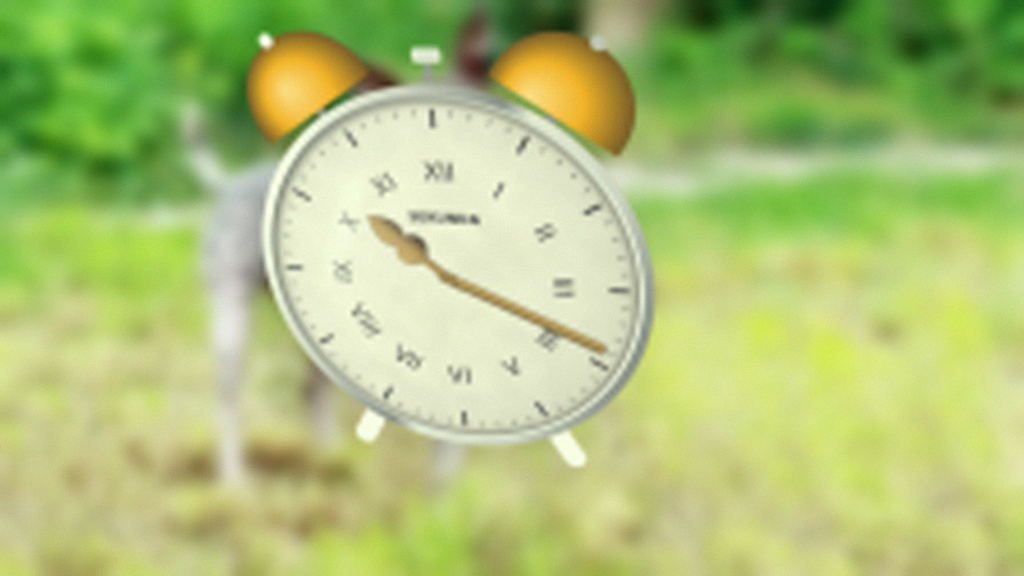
10:19
